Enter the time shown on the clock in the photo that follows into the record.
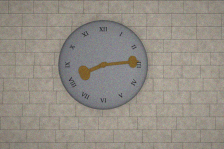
8:14
